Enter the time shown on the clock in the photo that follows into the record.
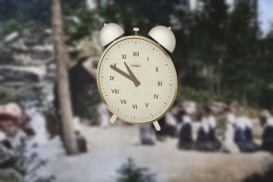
10:49
